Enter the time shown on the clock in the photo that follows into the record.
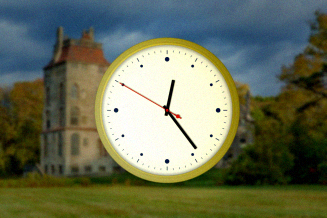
12:23:50
